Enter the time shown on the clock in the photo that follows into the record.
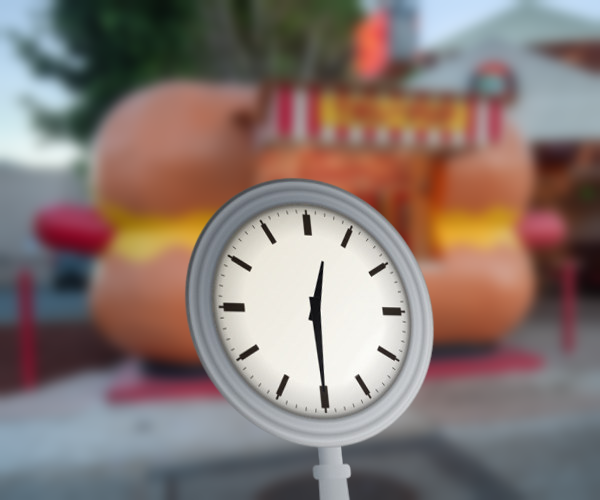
12:30
